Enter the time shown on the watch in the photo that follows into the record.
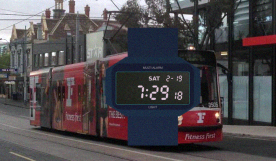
7:29:18
